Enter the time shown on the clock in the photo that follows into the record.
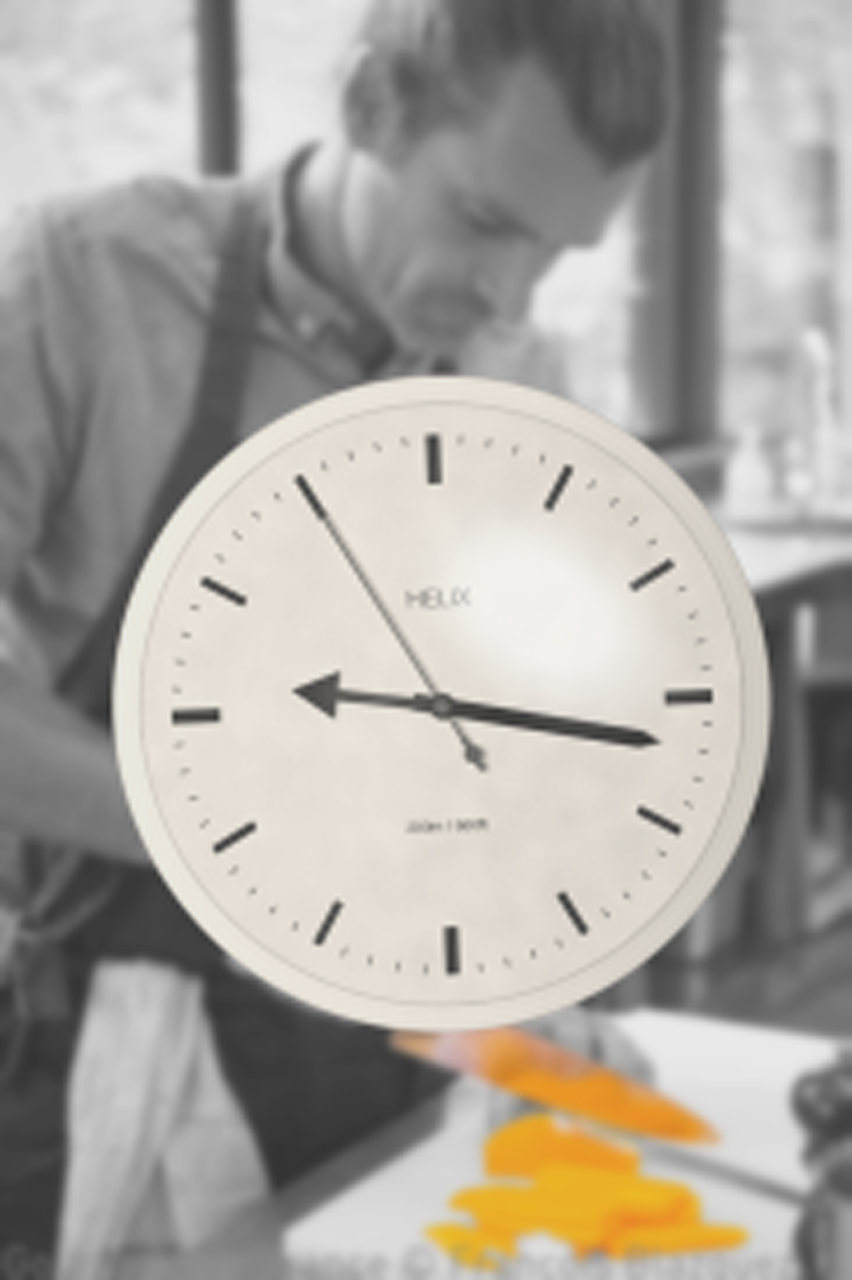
9:16:55
